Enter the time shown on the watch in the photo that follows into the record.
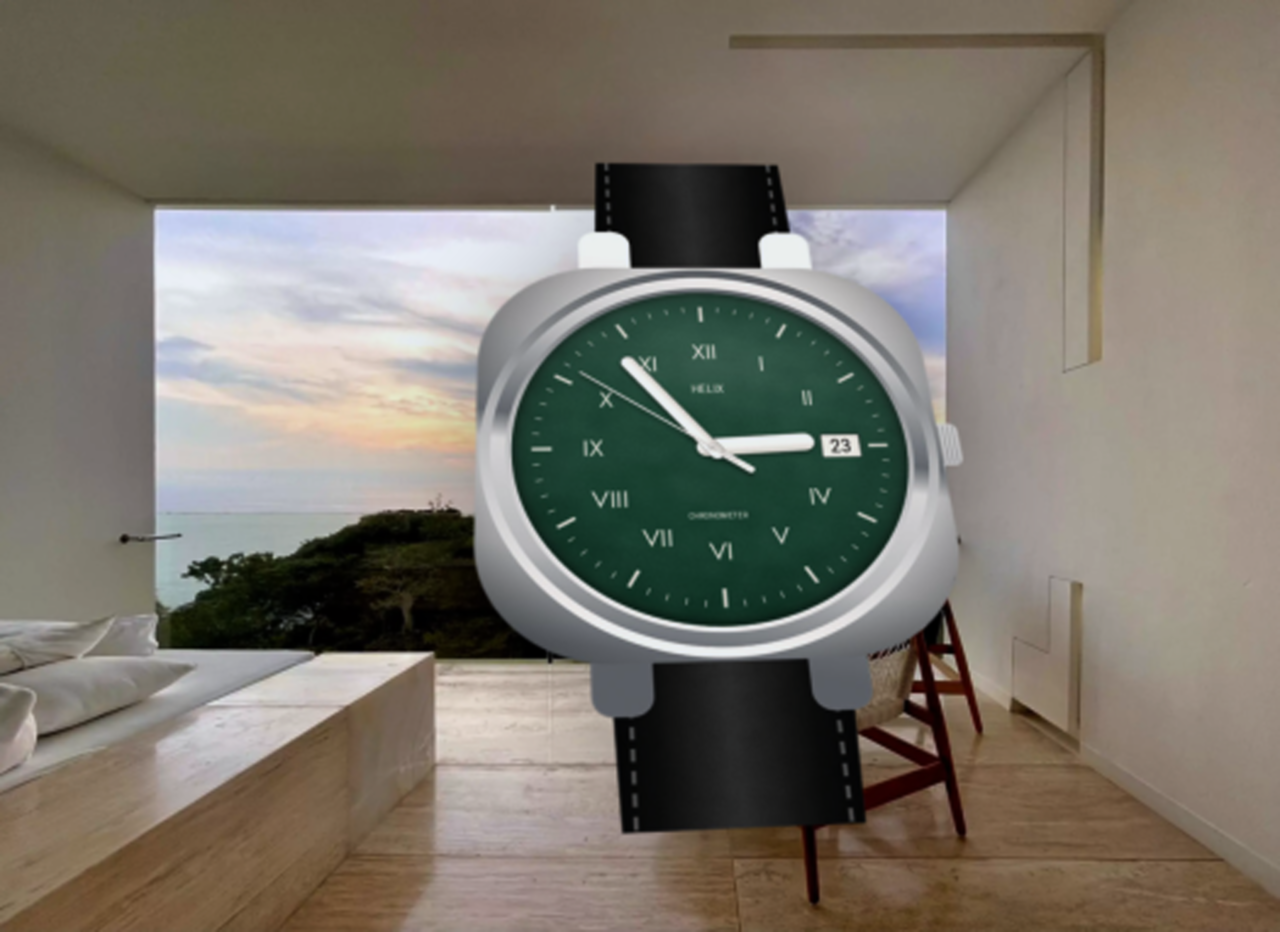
2:53:51
